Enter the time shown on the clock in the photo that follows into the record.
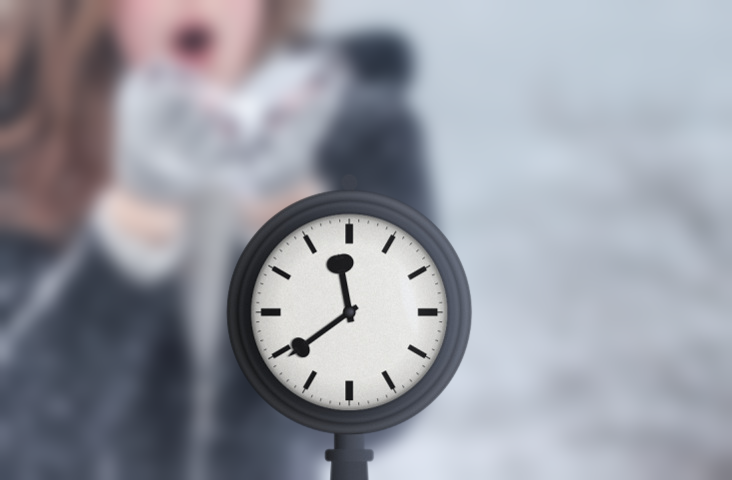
11:39
